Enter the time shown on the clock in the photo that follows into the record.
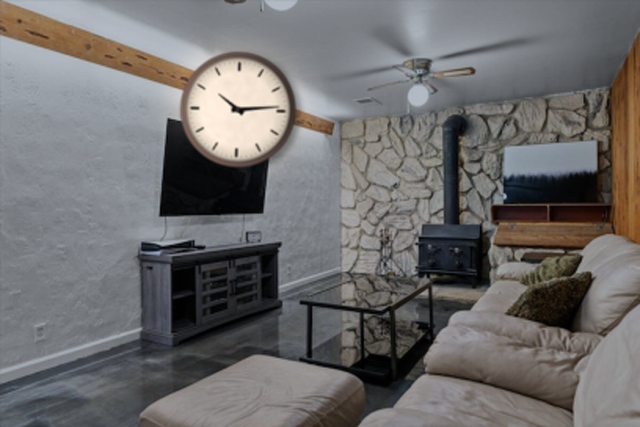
10:14
